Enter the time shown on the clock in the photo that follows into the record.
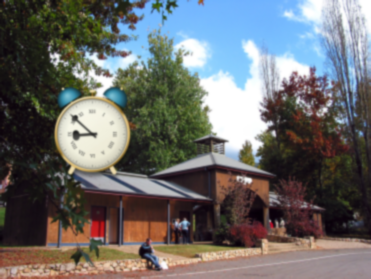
8:52
